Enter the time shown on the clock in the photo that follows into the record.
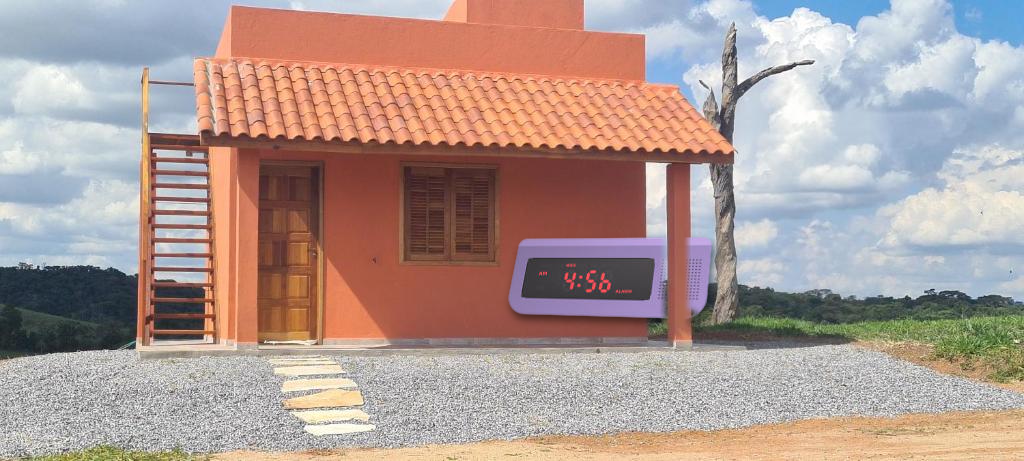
4:56
